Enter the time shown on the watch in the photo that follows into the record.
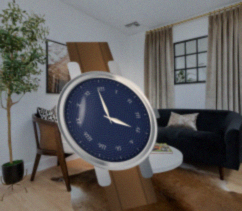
3:59
